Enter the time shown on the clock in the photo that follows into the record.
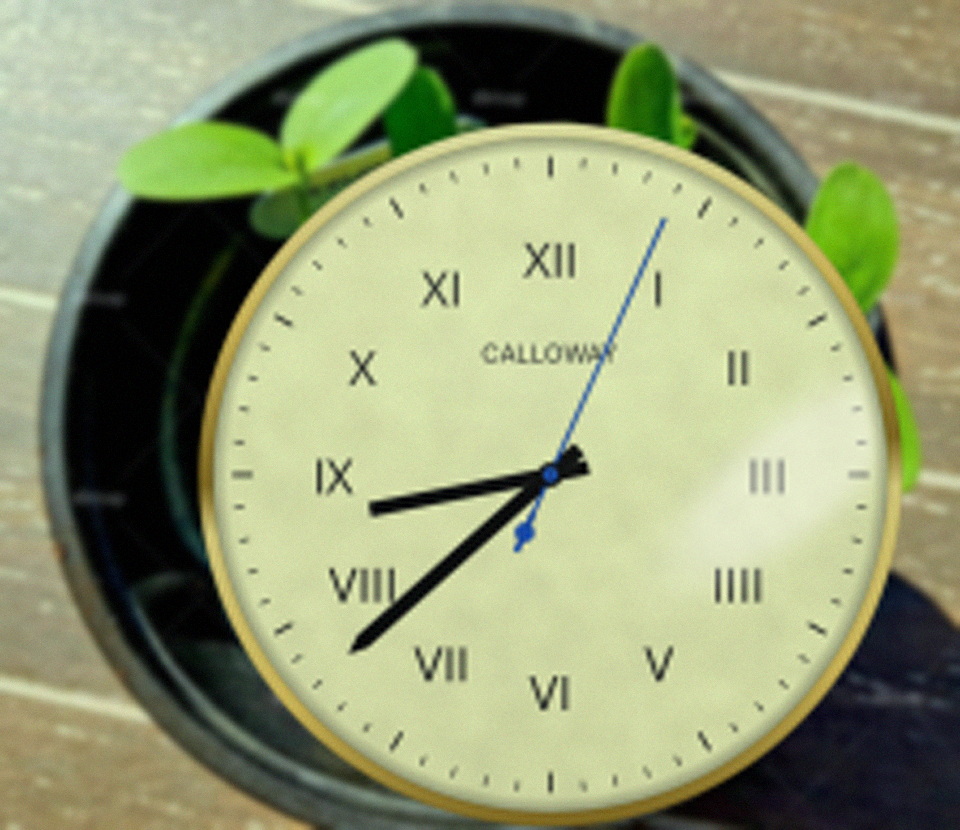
8:38:04
